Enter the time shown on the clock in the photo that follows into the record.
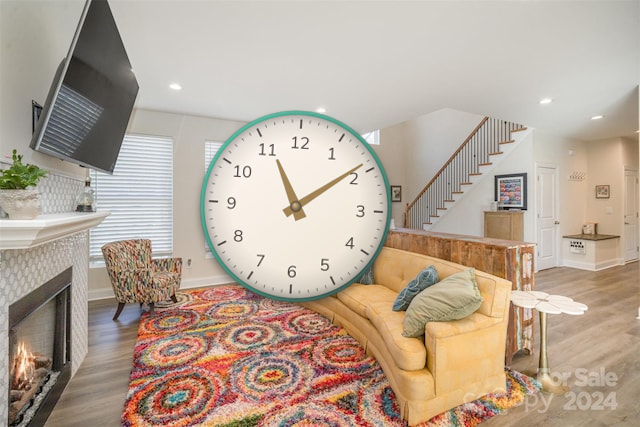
11:09
